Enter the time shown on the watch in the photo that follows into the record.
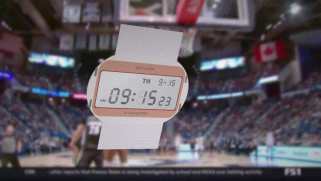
9:15:23
